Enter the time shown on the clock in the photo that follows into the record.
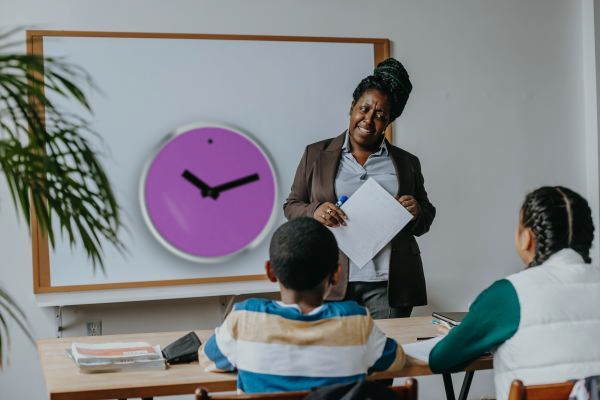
10:12
